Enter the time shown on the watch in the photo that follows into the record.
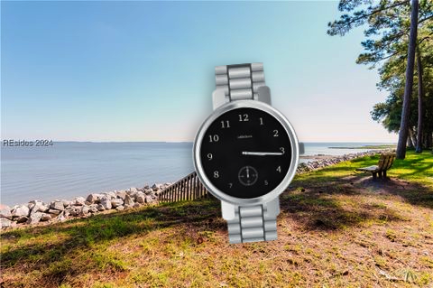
3:16
